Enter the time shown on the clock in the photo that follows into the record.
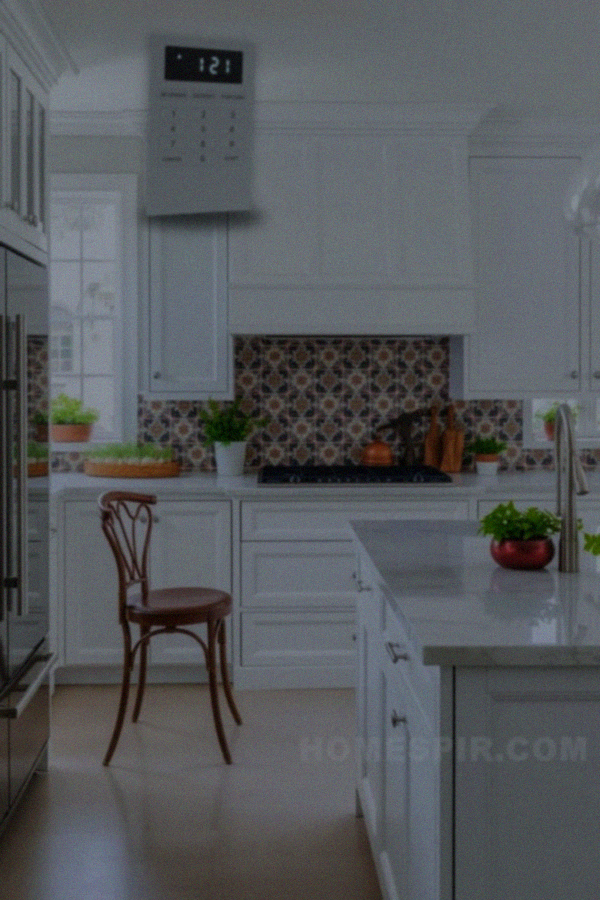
1:21
